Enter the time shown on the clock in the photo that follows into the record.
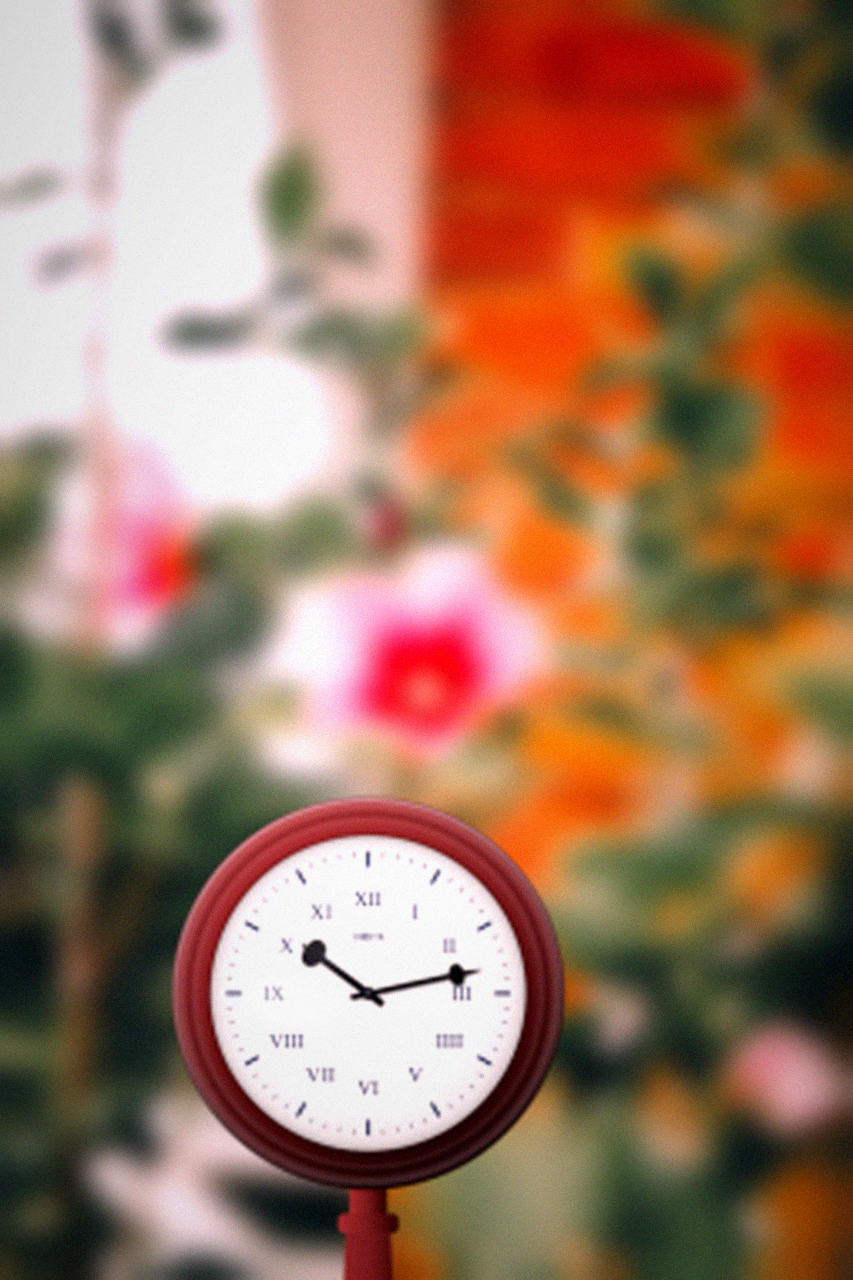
10:13
